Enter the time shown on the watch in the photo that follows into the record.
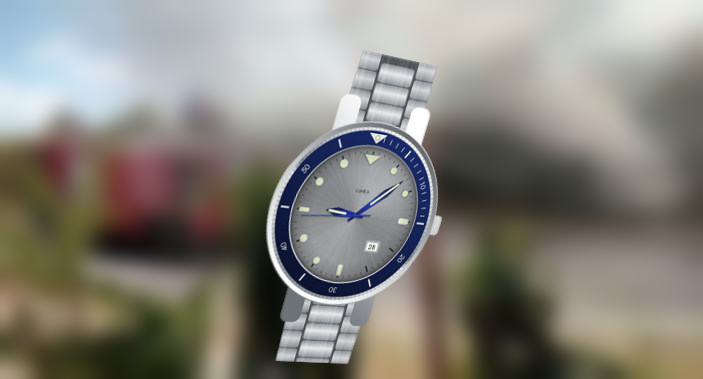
9:07:44
